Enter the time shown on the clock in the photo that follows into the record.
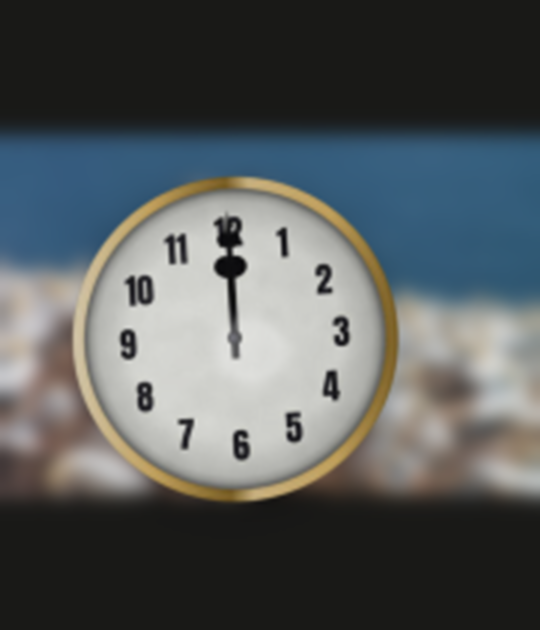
12:00
